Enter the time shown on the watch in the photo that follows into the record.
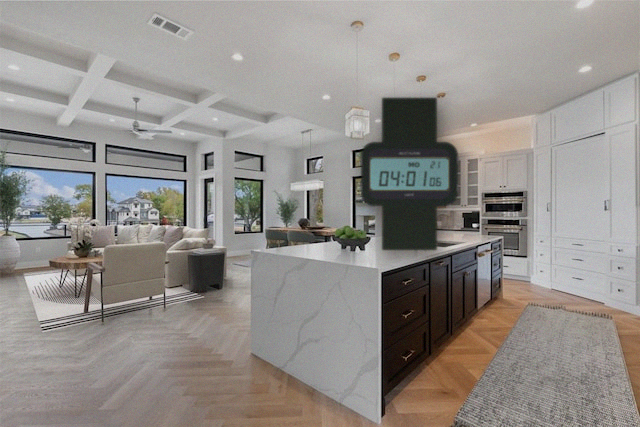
4:01
